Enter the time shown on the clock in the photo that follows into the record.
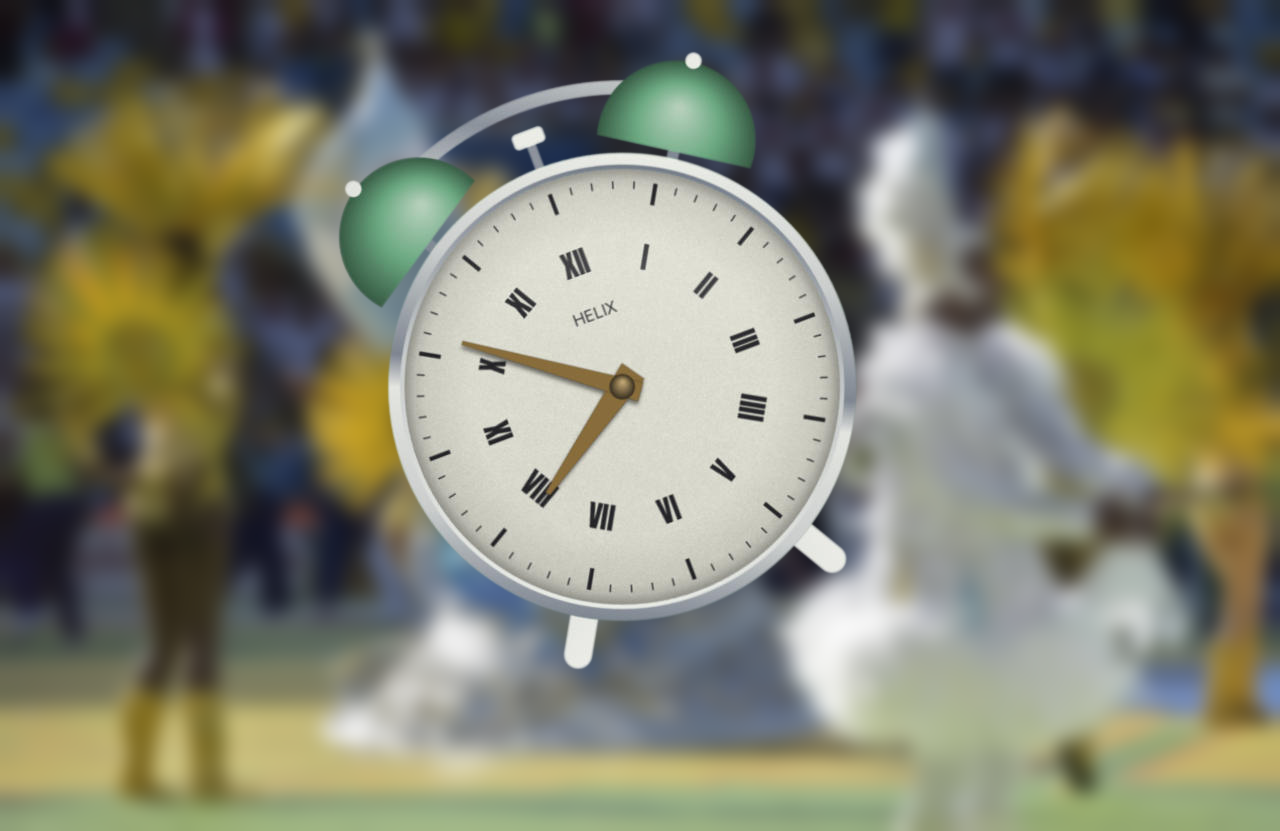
7:51
